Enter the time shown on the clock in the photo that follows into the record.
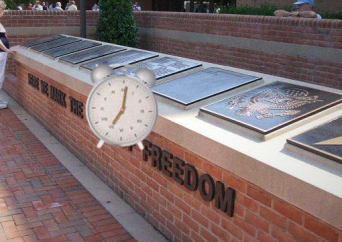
7:01
